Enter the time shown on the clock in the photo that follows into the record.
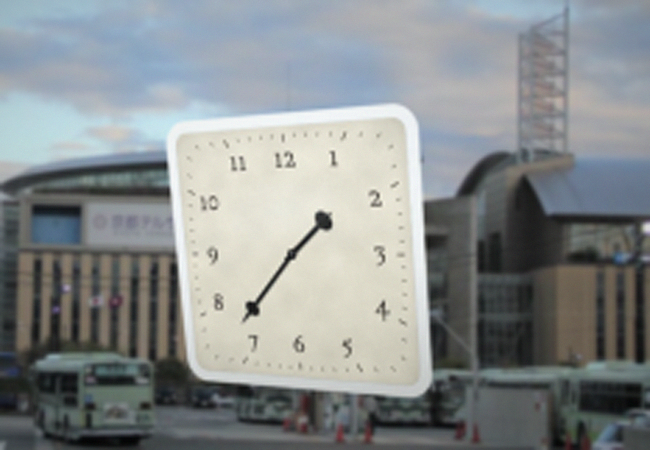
1:37
